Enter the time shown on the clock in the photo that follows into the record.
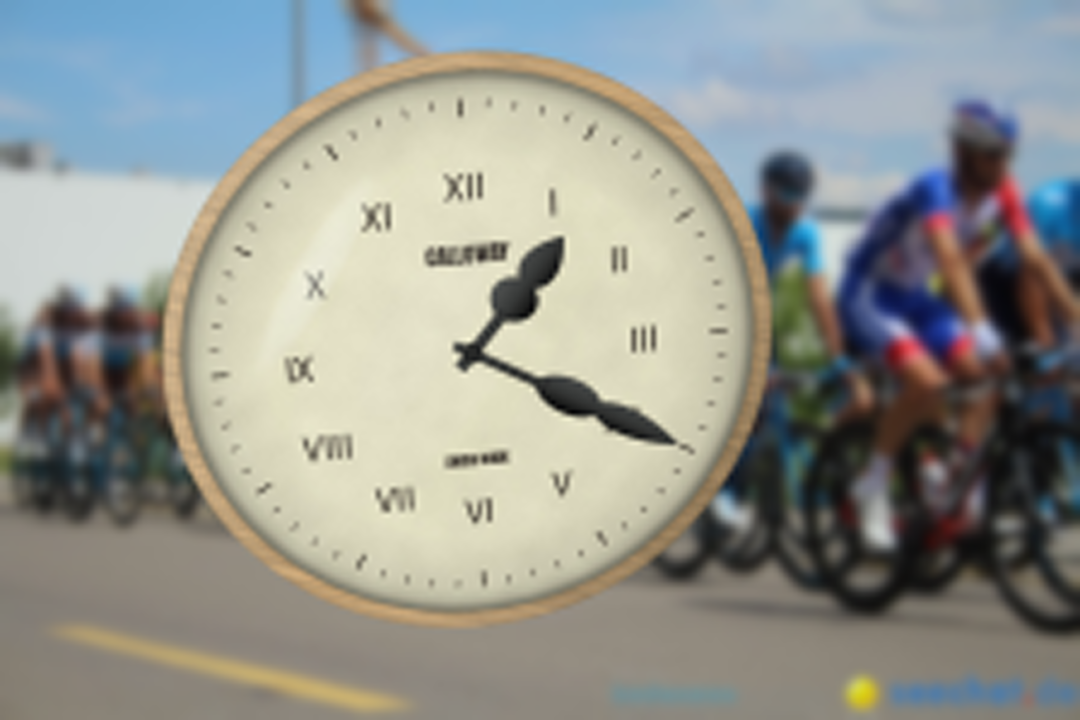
1:20
